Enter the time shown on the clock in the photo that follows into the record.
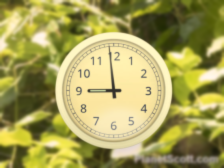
8:59
